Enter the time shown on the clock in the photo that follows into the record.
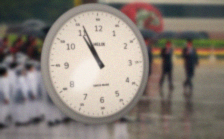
10:56
